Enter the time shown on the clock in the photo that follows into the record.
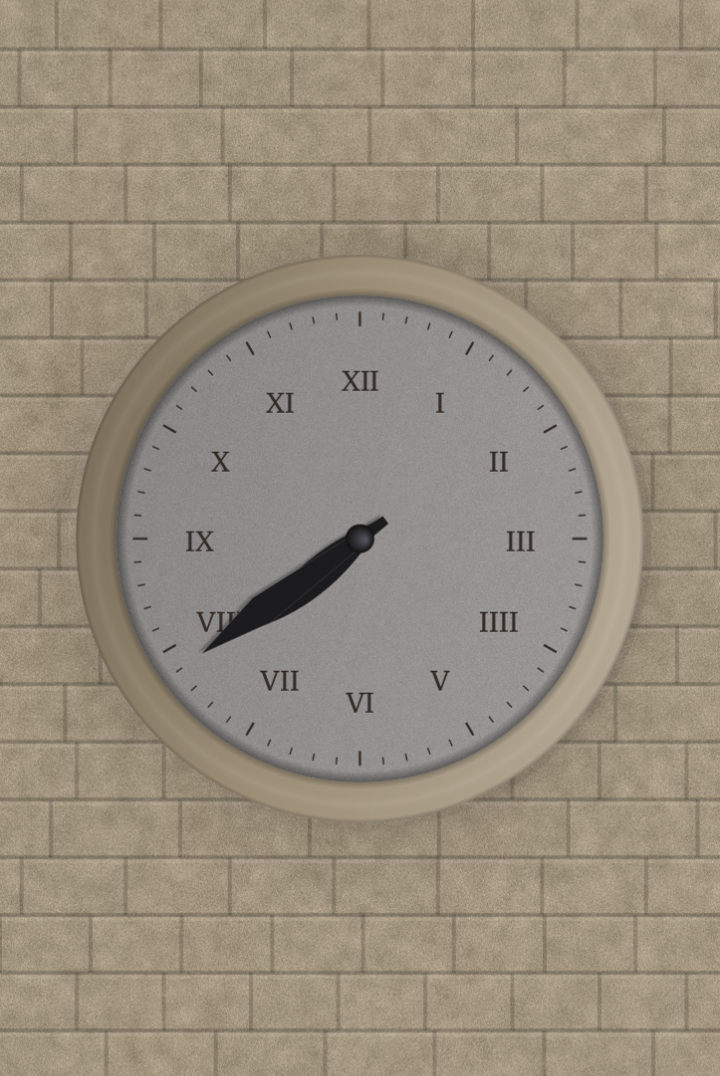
7:39
